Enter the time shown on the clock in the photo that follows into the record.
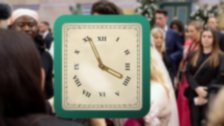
3:56
